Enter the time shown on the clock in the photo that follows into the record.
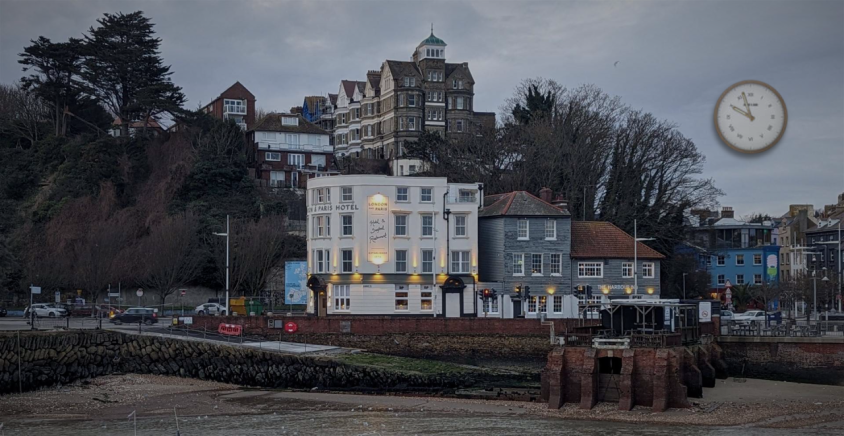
9:57
